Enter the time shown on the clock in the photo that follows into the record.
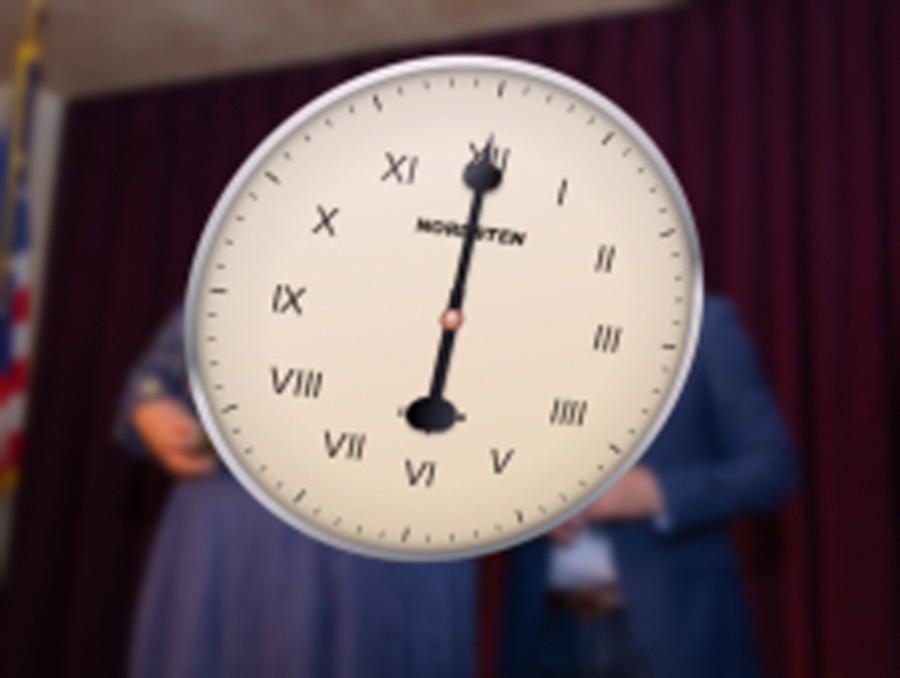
6:00
